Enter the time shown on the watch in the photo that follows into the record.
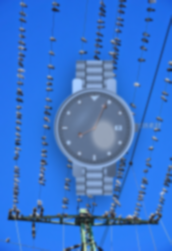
8:04
